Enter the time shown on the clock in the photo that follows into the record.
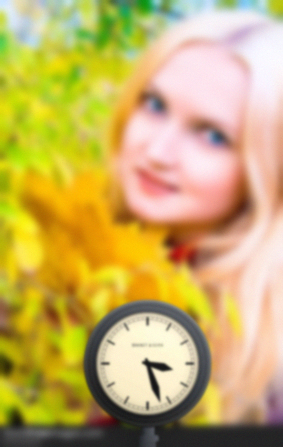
3:27
